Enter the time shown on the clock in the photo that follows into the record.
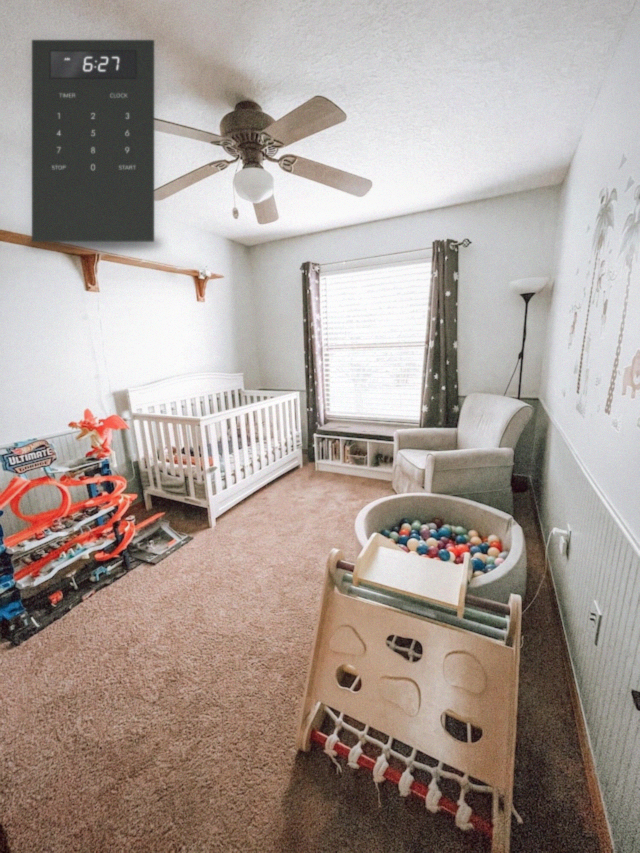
6:27
